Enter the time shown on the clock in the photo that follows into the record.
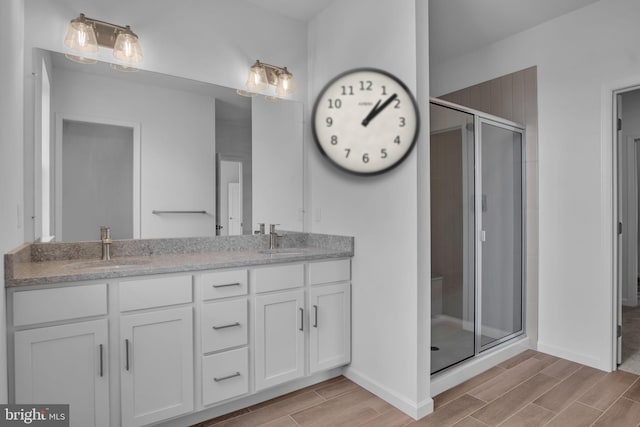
1:08
